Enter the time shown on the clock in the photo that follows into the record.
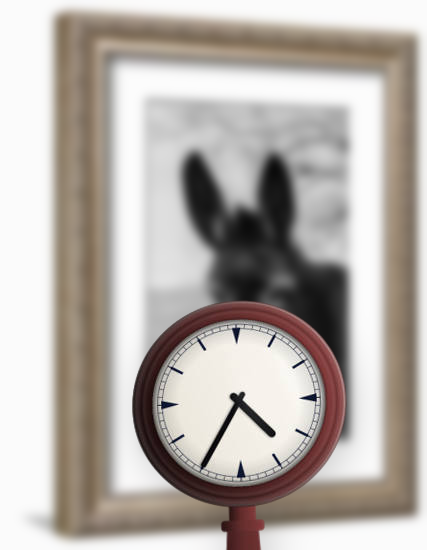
4:35
